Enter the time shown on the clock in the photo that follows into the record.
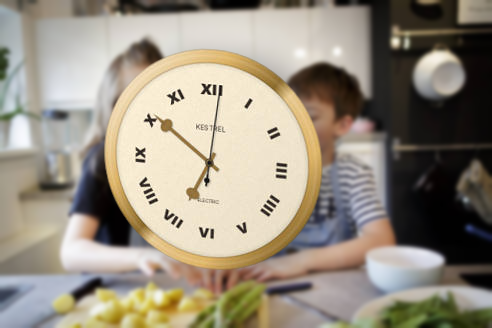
6:51:01
